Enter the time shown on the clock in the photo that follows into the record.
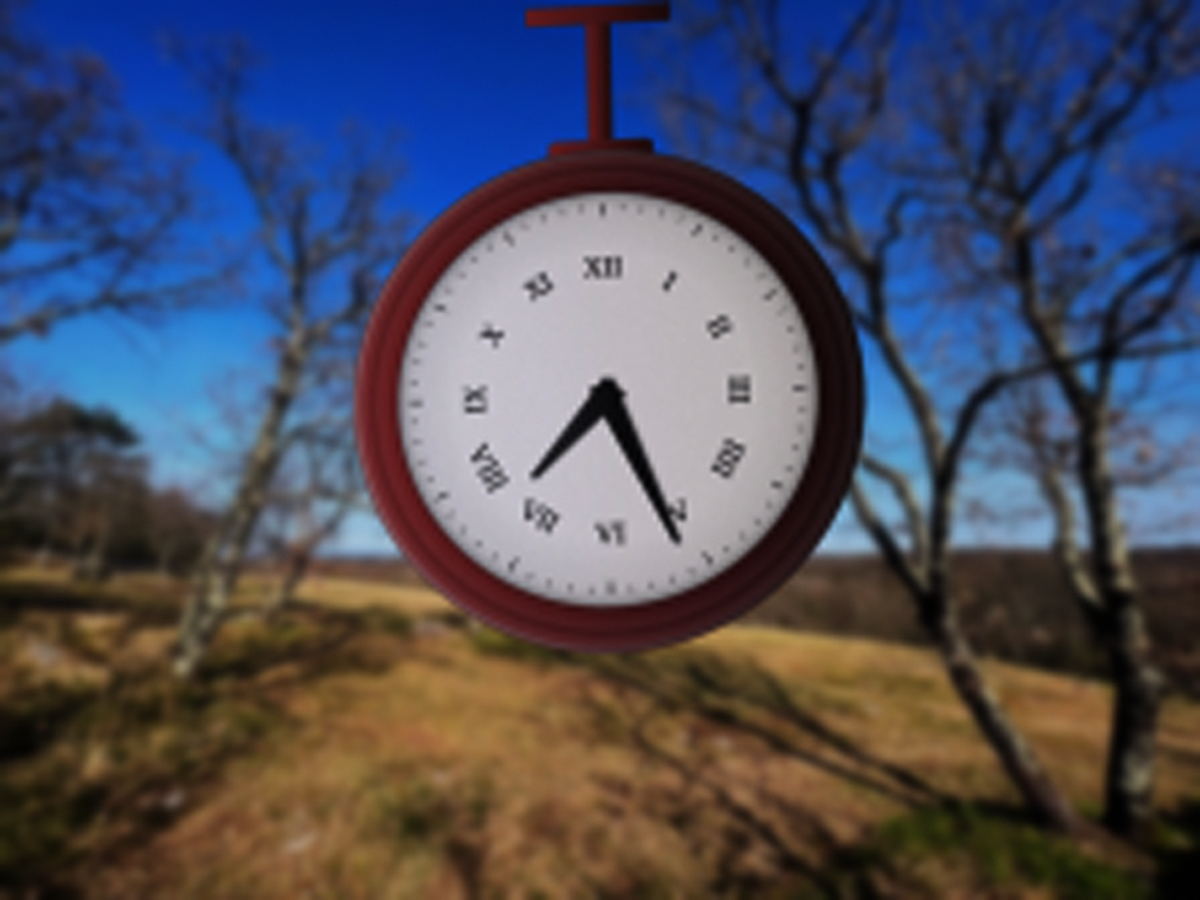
7:26
